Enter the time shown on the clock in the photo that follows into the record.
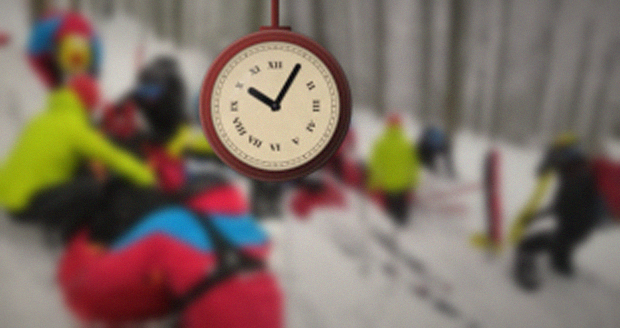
10:05
